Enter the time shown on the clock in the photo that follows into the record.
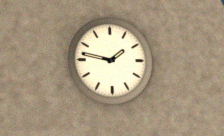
1:47
